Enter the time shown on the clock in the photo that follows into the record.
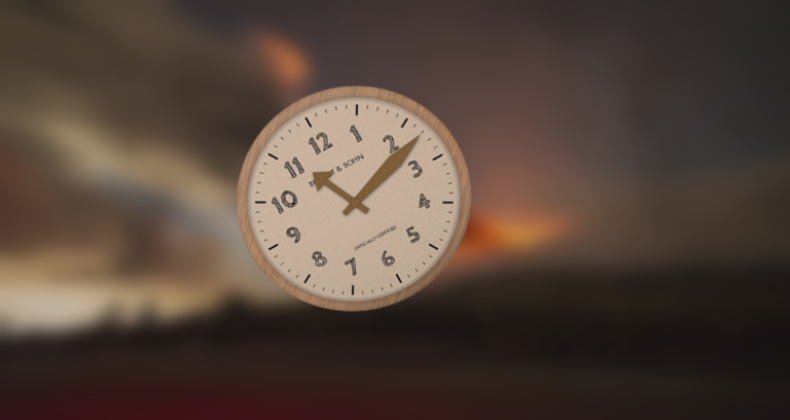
11:12
